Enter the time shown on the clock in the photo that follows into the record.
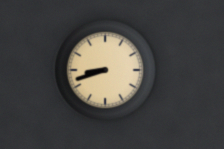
8:42
